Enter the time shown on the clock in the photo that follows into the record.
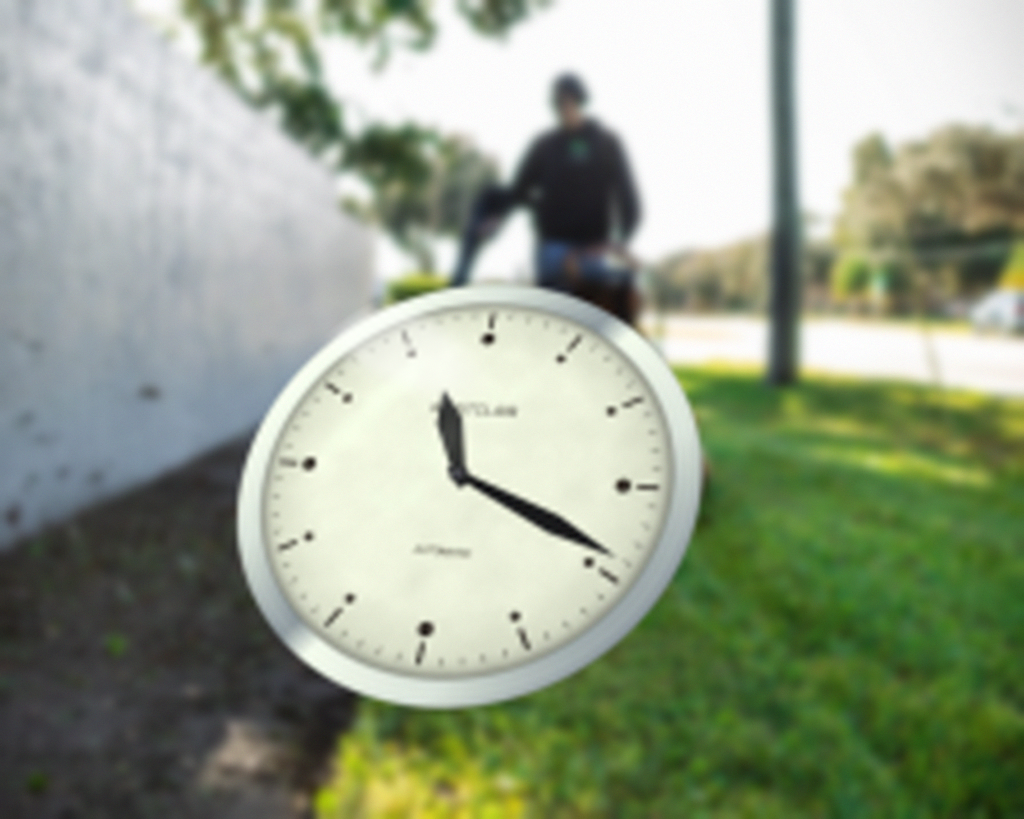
11:19
